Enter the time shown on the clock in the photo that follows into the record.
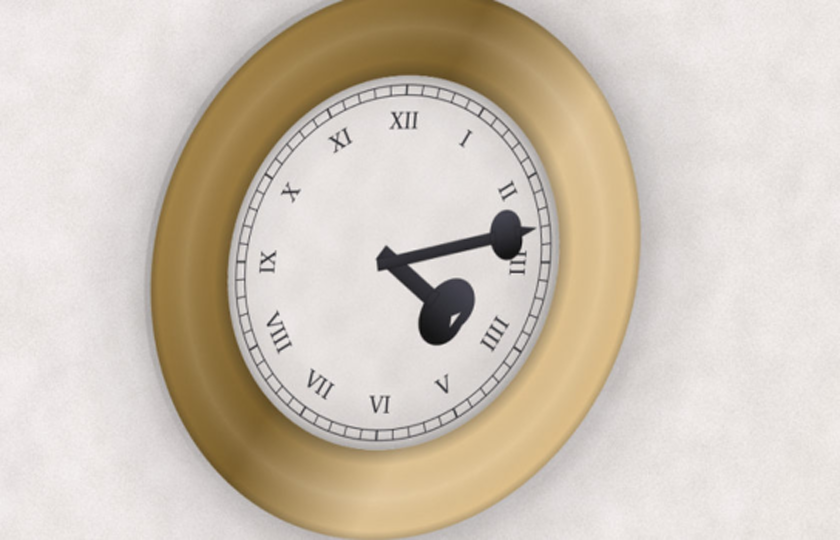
4:13
